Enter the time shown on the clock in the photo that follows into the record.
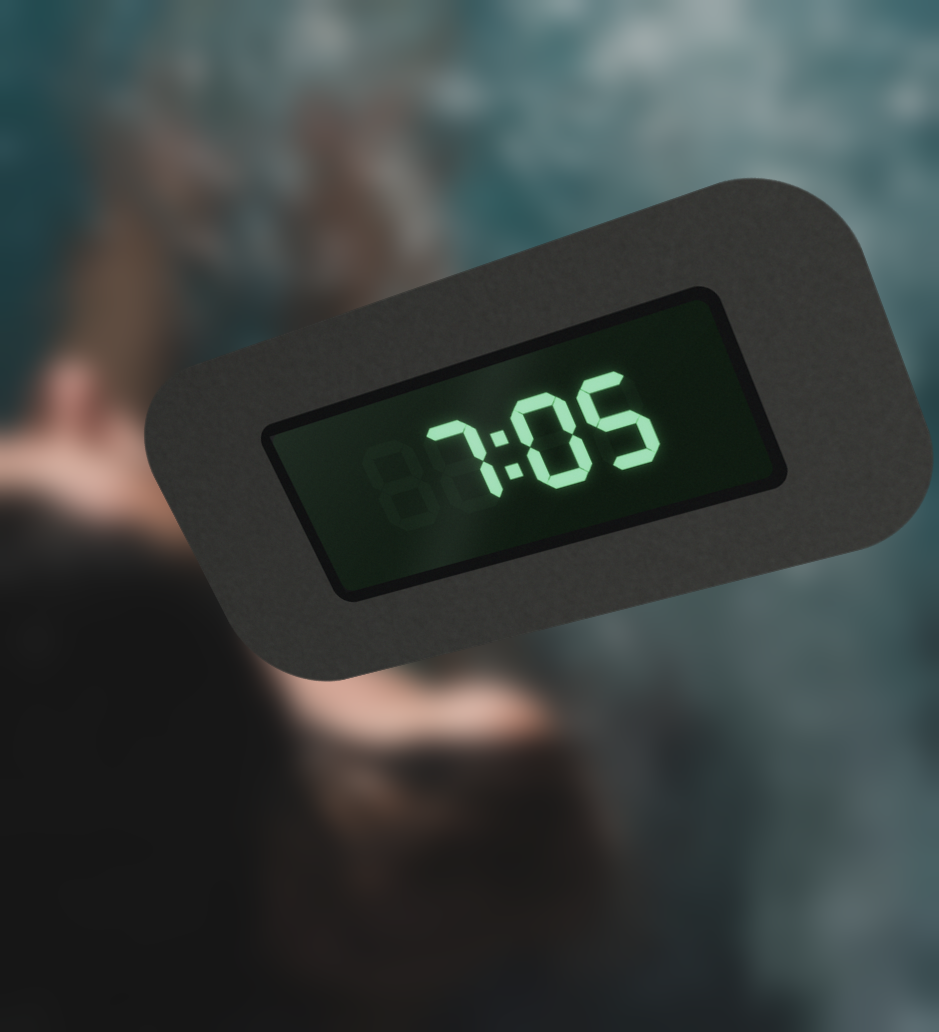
7:05
